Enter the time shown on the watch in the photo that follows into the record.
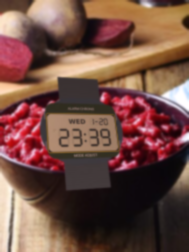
23:39
